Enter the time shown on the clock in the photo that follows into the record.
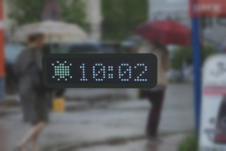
10:02
